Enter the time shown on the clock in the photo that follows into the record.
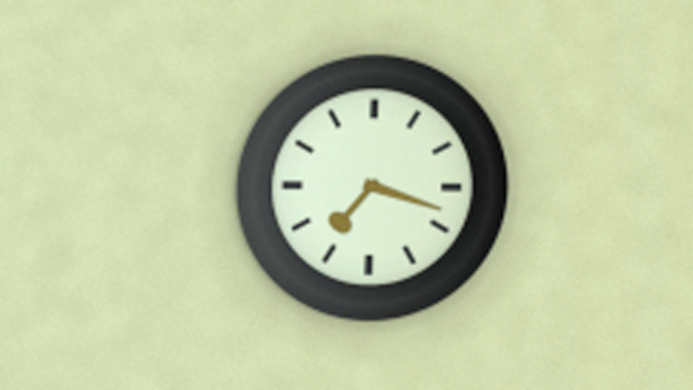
7:18
